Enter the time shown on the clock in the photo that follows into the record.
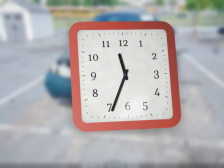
11:34
